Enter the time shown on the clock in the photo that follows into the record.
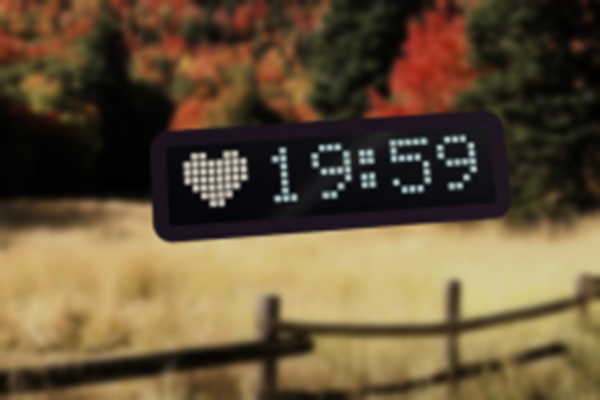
19:59
